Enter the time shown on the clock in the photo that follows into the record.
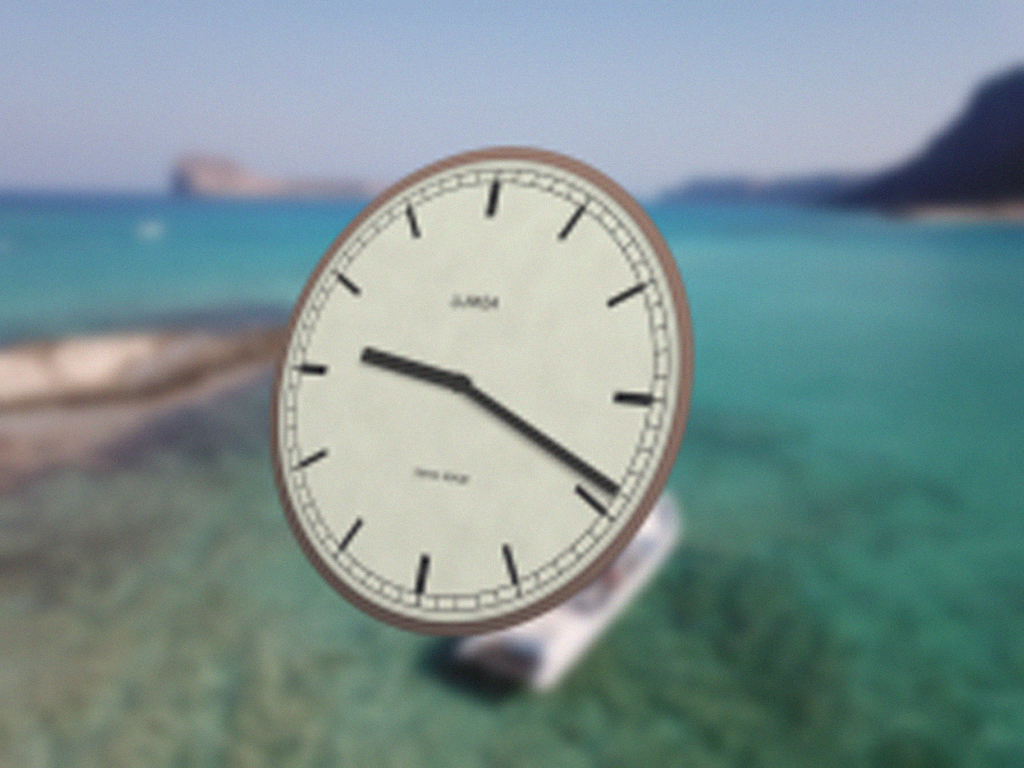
9:19
